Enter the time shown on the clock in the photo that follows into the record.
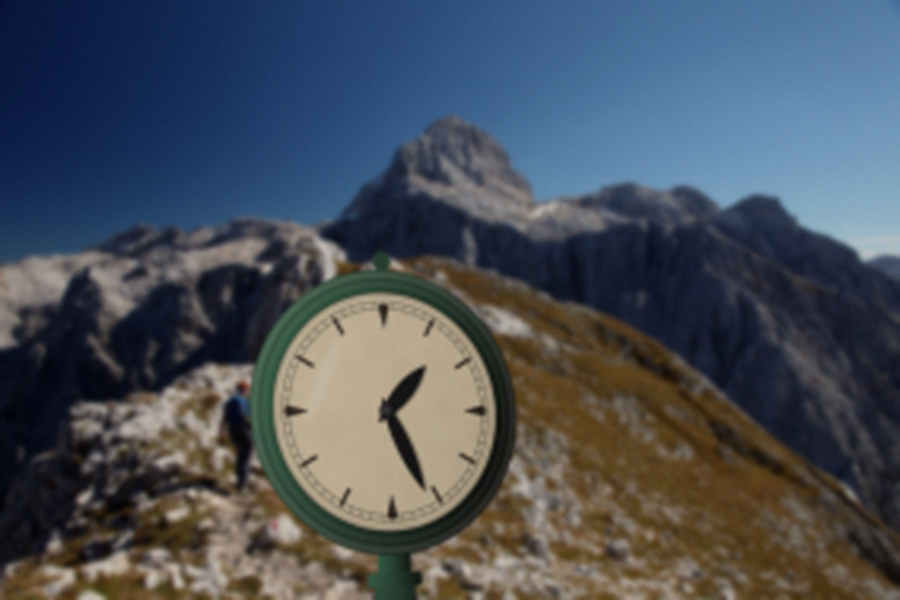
1:26
